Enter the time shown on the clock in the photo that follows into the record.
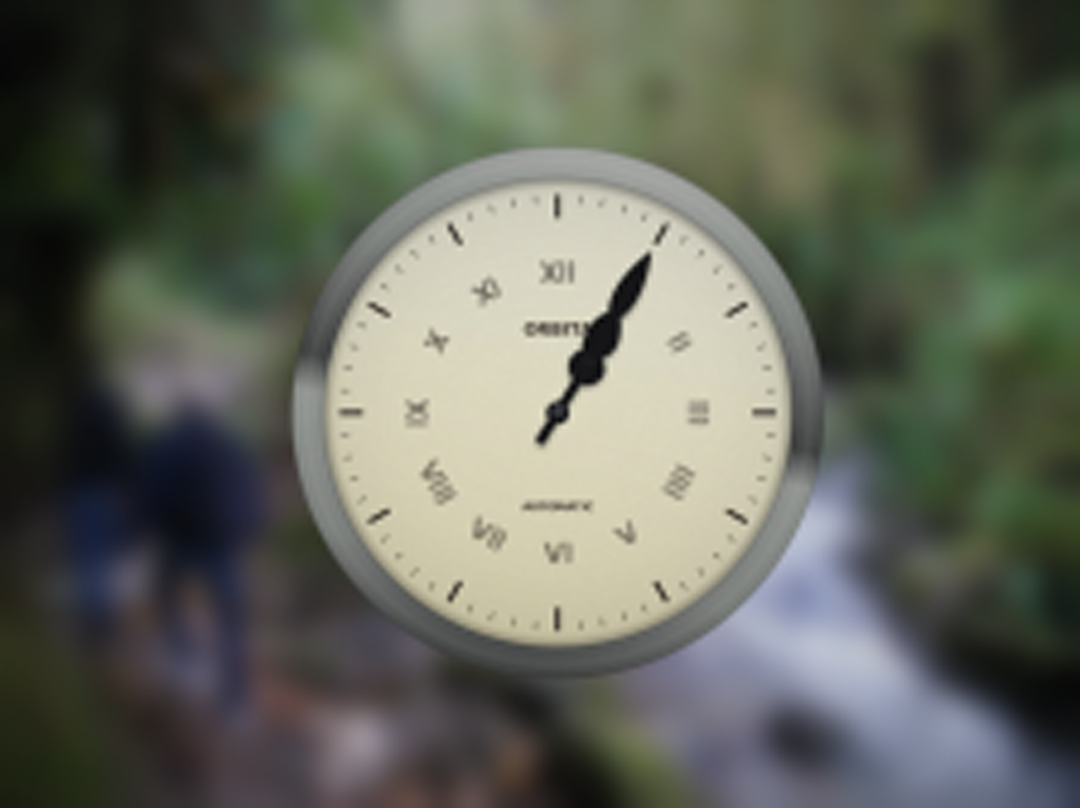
1:05
